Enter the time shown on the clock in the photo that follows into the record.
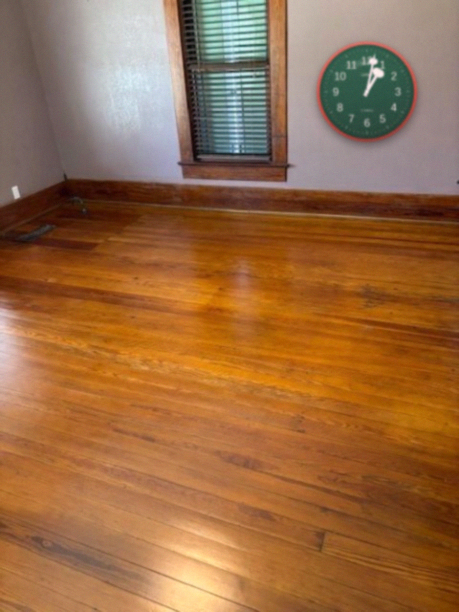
1:02
